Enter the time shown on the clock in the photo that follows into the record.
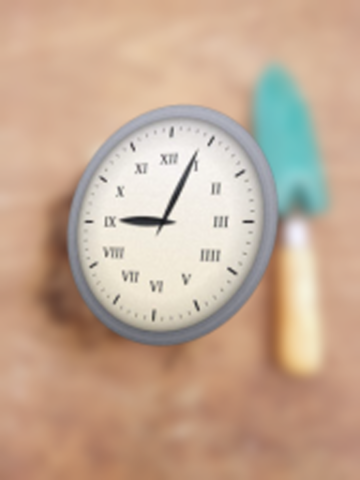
9:04
